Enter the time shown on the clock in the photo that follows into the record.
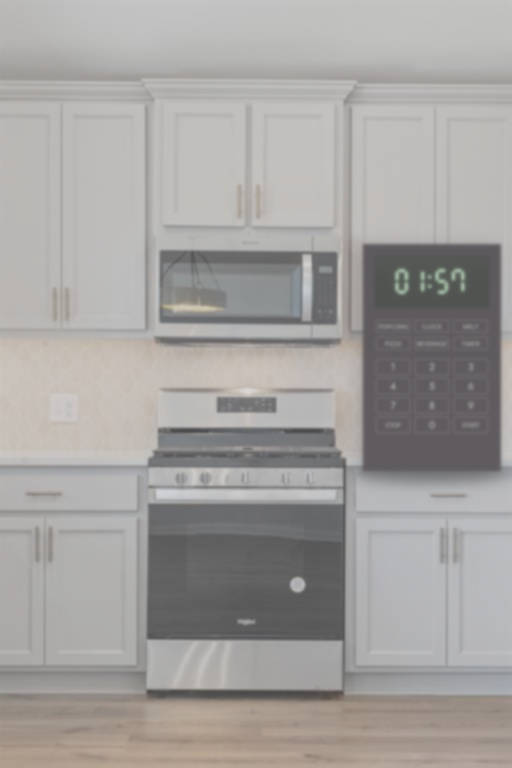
1:57
